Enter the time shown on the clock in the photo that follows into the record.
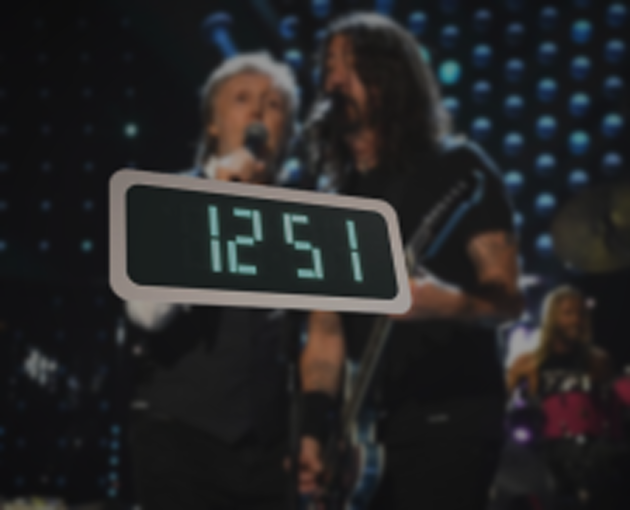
12:51
